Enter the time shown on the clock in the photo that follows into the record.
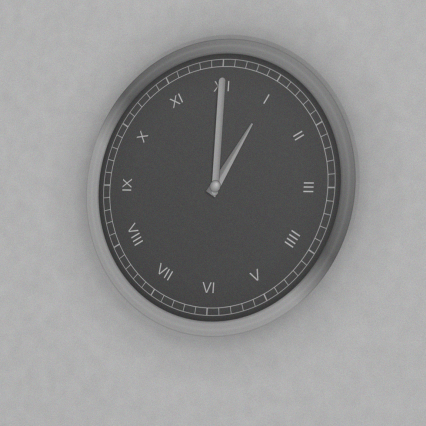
1:00
